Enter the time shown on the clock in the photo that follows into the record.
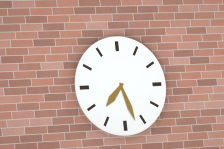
7:27
